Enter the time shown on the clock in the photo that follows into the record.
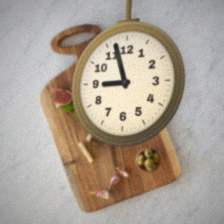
8:57
